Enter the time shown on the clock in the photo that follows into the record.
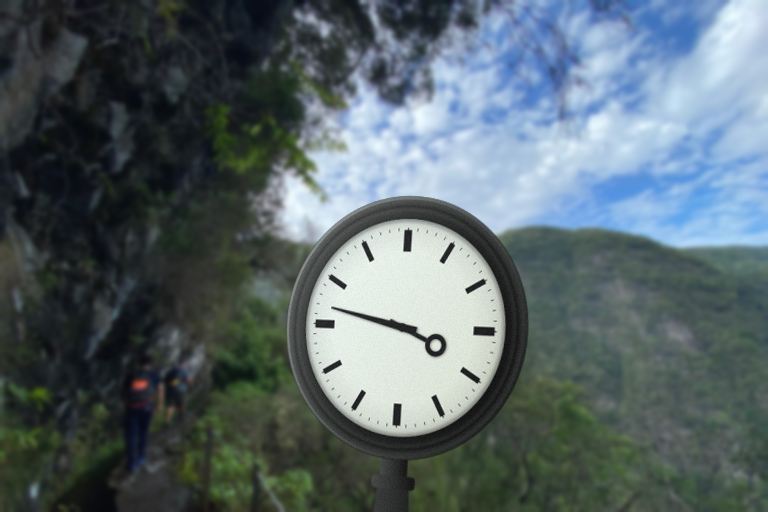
3:47
